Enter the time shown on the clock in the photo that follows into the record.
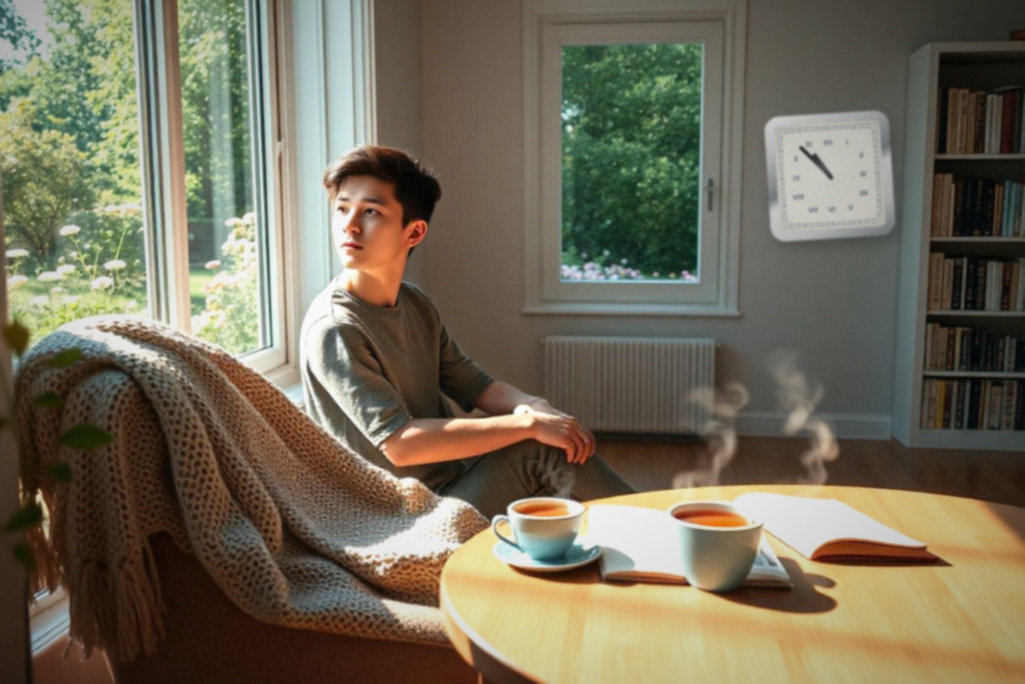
10:53
